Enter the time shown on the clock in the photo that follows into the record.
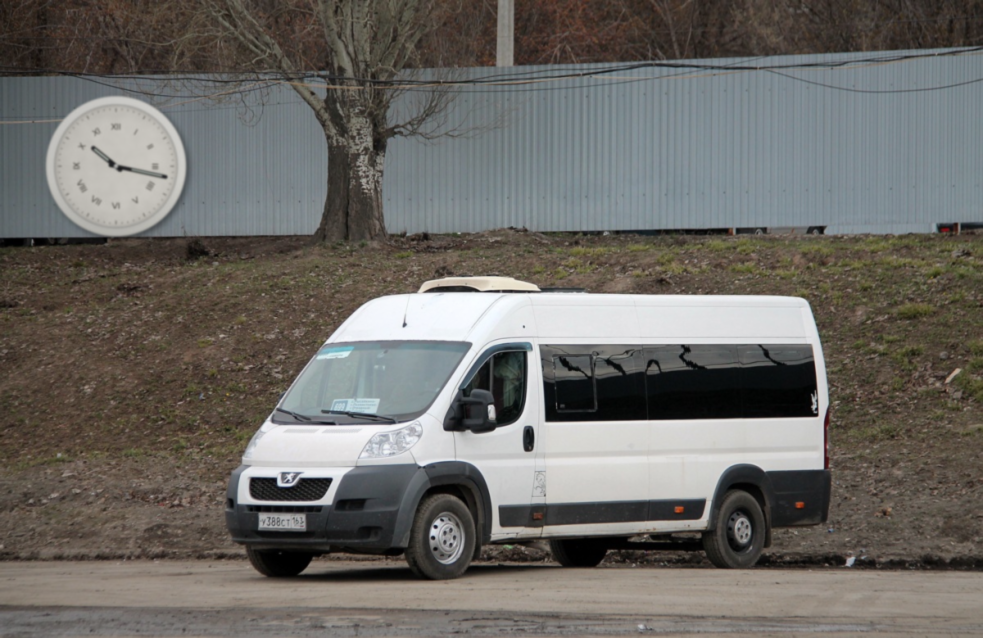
10:17
